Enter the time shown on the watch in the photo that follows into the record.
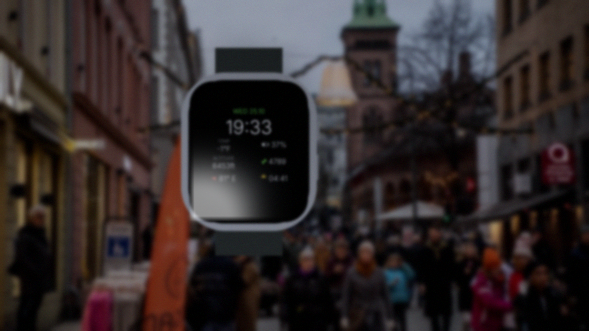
19:33
